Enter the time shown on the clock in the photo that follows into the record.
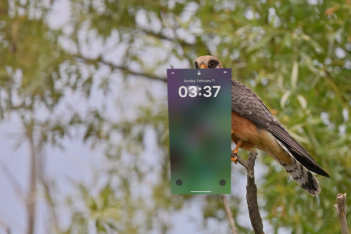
3:37
